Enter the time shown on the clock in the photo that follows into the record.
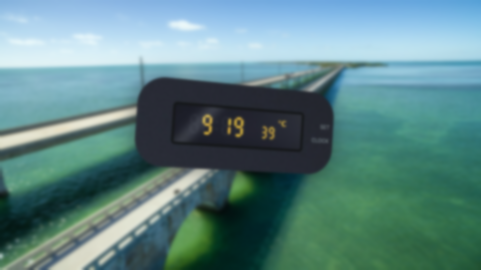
9:19
